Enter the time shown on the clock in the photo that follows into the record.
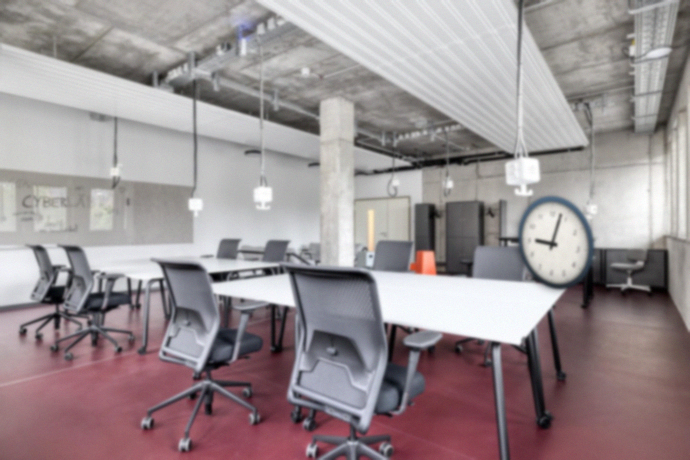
9:03
